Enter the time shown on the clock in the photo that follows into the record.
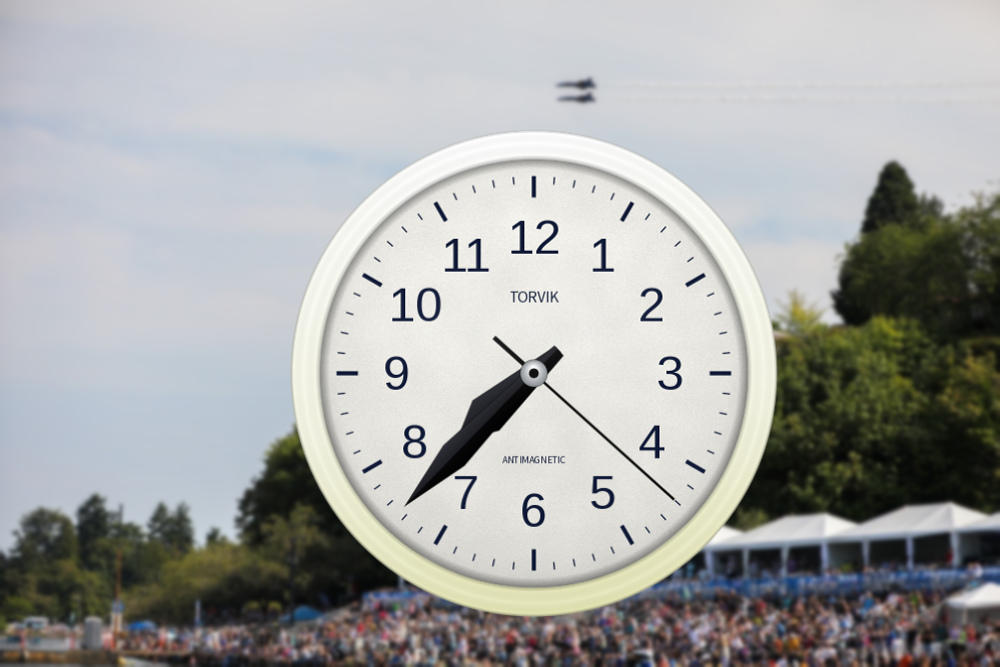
7:37:22
